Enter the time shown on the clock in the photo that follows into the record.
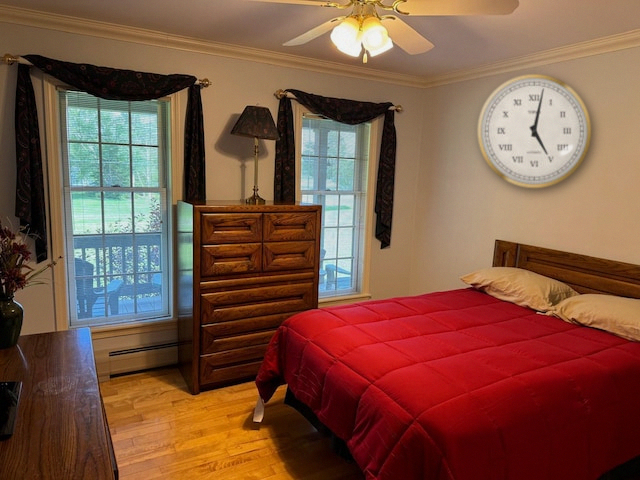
5:02
